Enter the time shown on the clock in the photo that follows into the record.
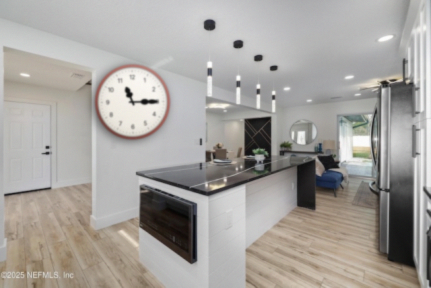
11:15
